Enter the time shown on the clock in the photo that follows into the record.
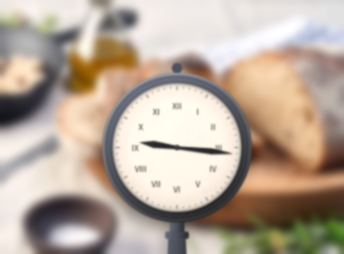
9:16
